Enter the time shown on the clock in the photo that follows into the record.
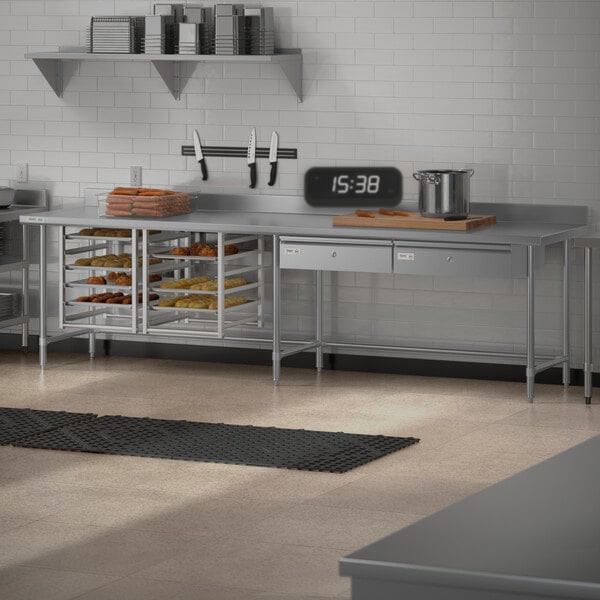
15:38
